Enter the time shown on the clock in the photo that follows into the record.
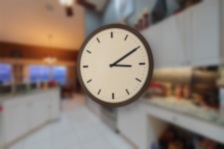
3:10
